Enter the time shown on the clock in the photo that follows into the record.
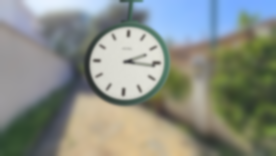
2:16
